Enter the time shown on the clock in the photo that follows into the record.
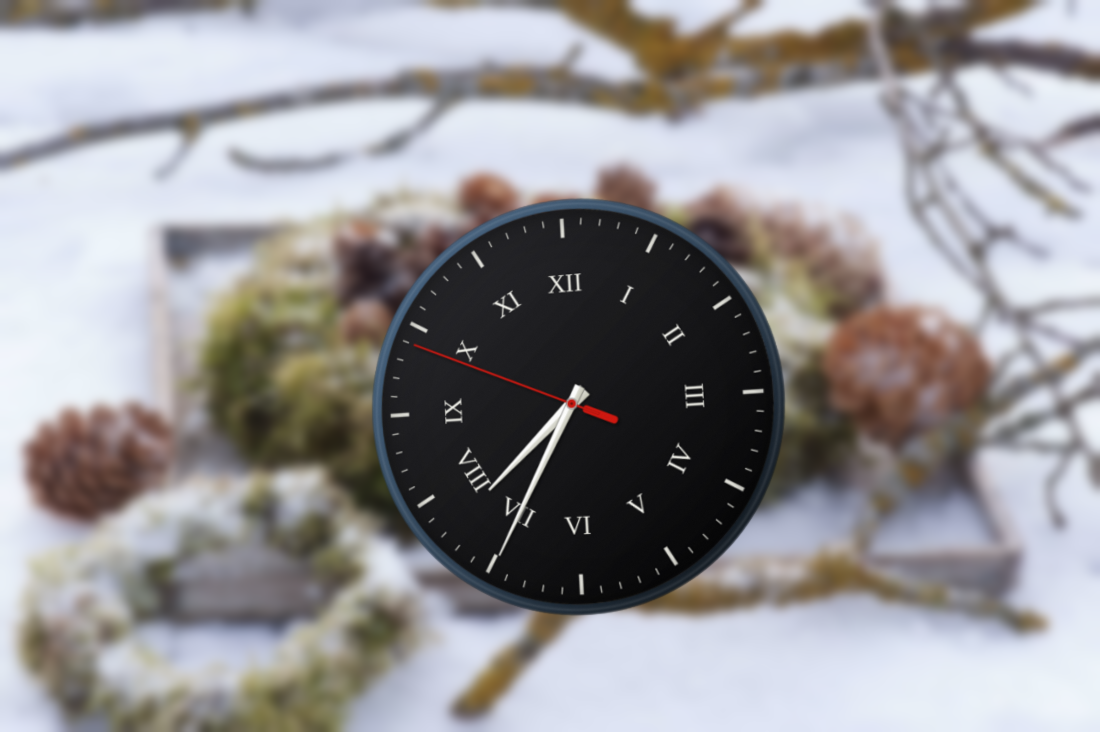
7:34:49
